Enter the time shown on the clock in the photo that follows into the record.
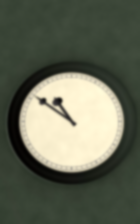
10:51
